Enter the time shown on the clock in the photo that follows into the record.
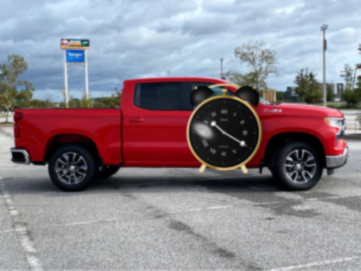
10:20
